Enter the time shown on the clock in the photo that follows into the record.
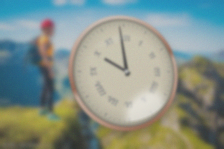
9:59
